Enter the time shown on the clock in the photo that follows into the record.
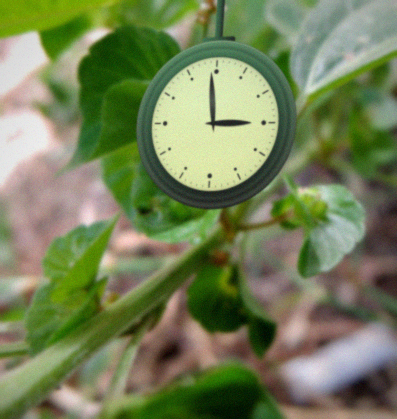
2:59
